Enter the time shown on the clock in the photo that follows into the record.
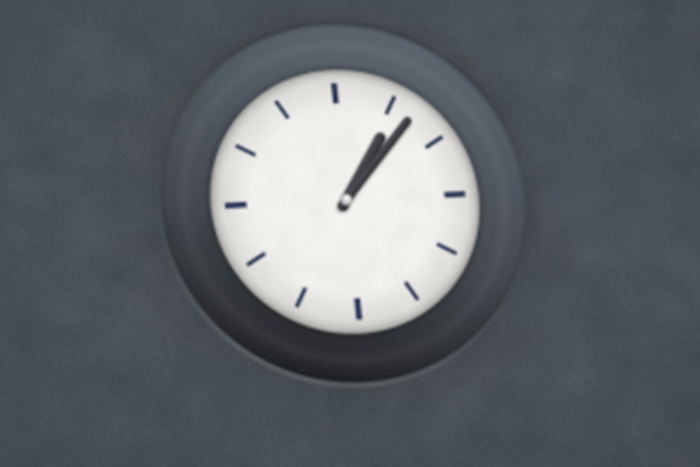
1:07
